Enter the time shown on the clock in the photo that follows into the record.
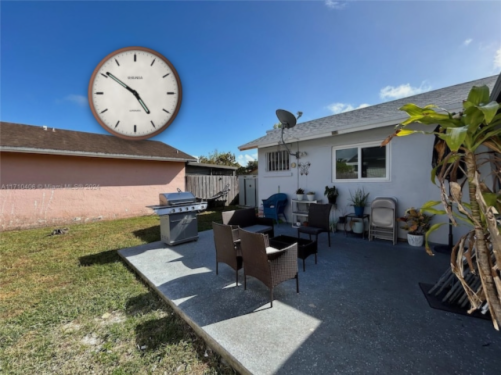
4:51
